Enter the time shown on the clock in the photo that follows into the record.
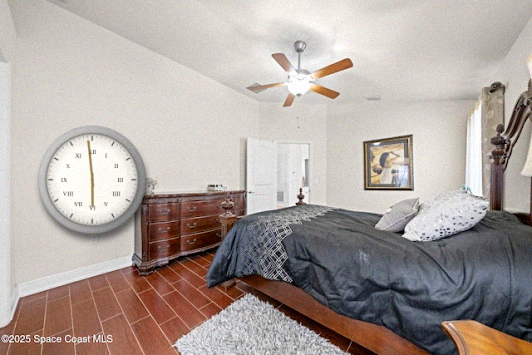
5:59
